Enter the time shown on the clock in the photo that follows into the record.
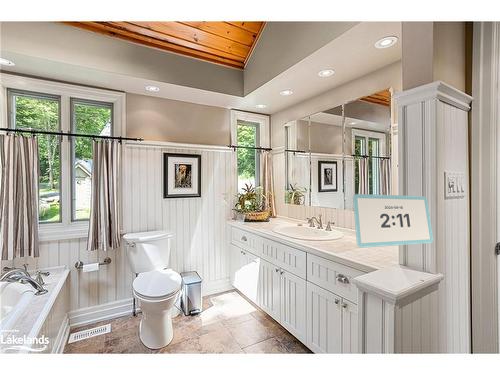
2:11
